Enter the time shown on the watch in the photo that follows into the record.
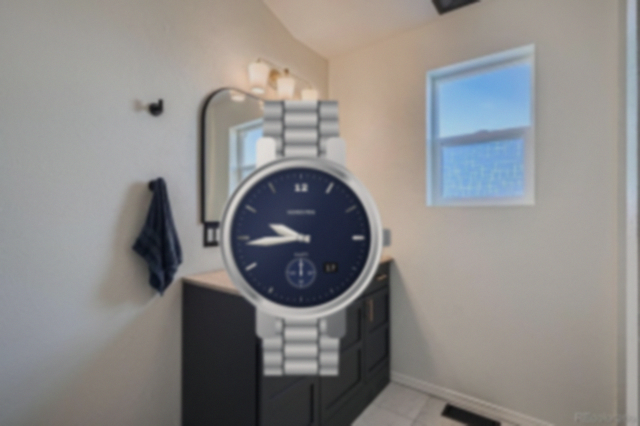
9:44
